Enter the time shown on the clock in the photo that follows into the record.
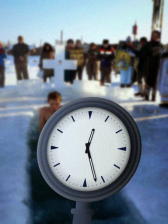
12:27
